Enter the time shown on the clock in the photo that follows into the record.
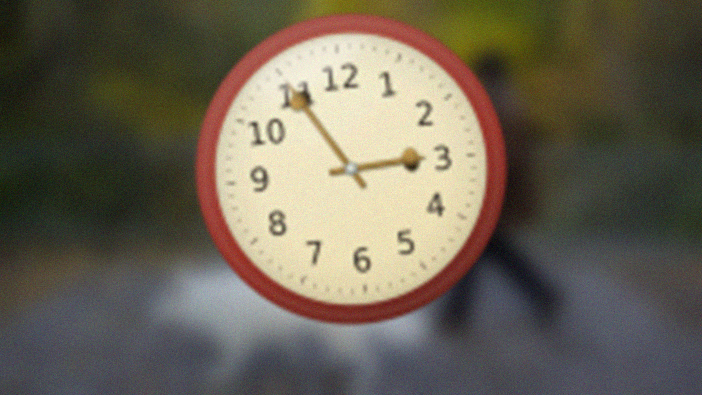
2:55
